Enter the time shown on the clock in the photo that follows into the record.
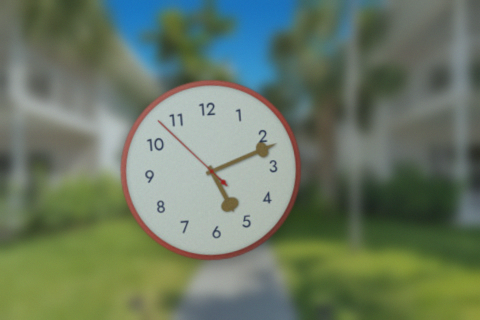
5:11:53
